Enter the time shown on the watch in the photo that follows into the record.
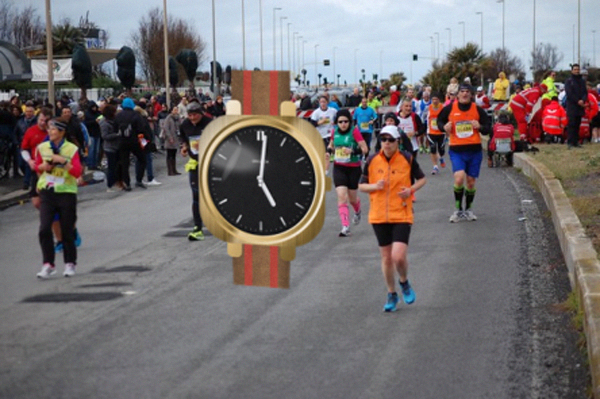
5:01
